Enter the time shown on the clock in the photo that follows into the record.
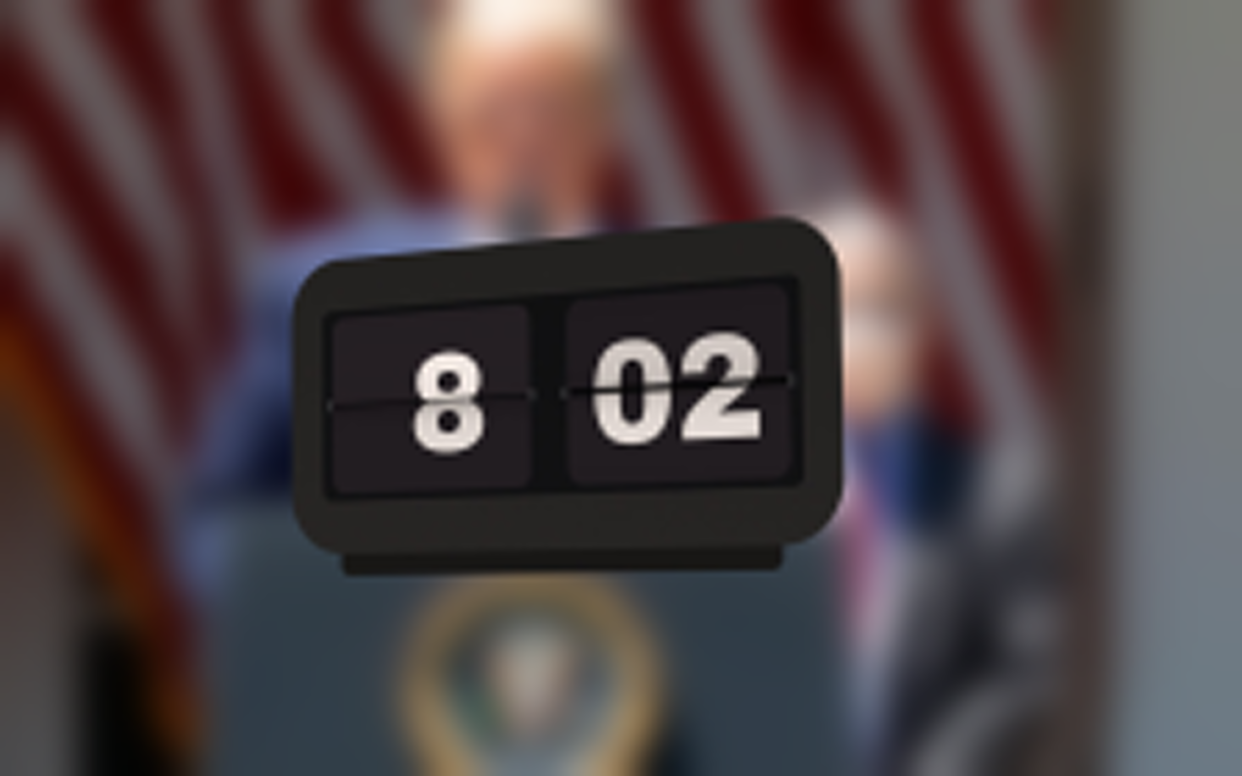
8:02
